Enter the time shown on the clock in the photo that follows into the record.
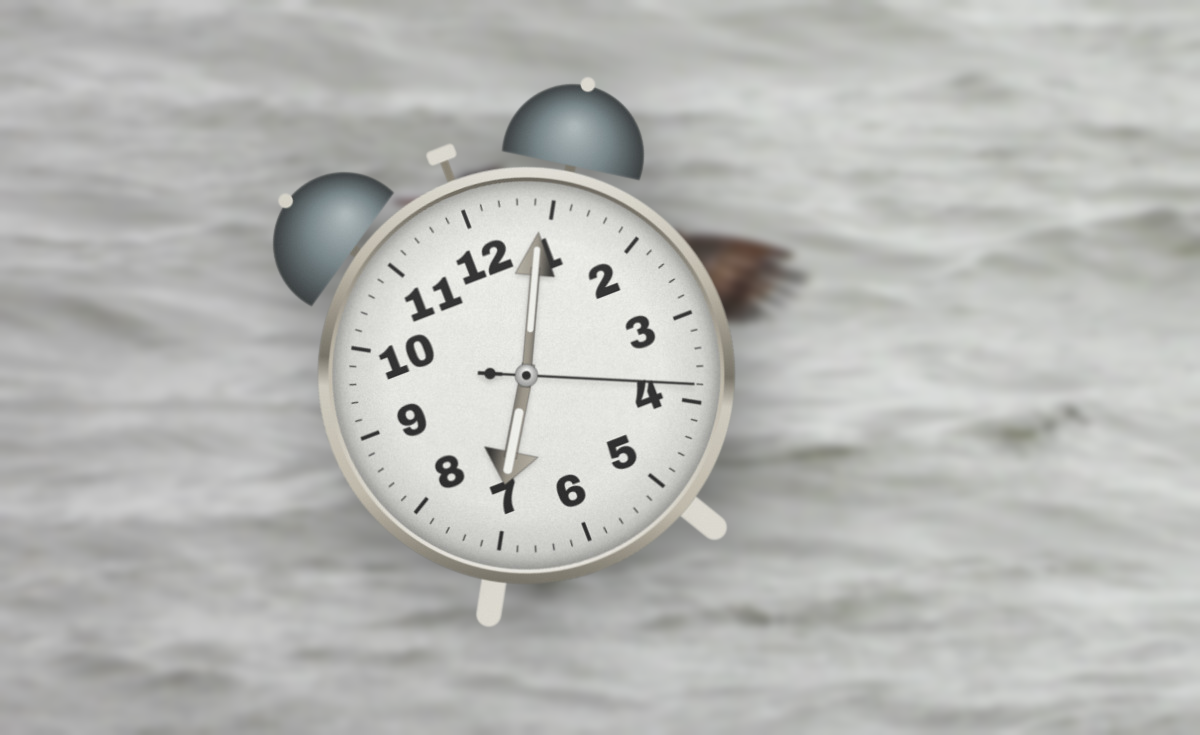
7:04:19
